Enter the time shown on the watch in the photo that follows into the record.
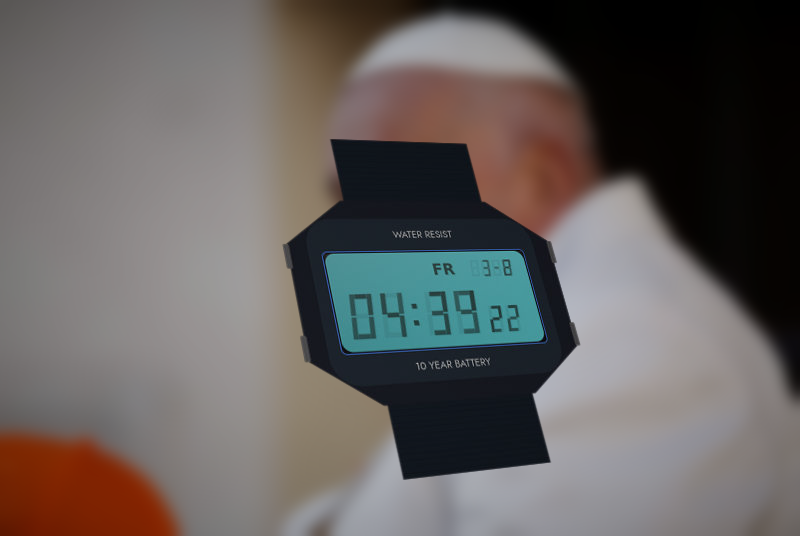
4:39:22
